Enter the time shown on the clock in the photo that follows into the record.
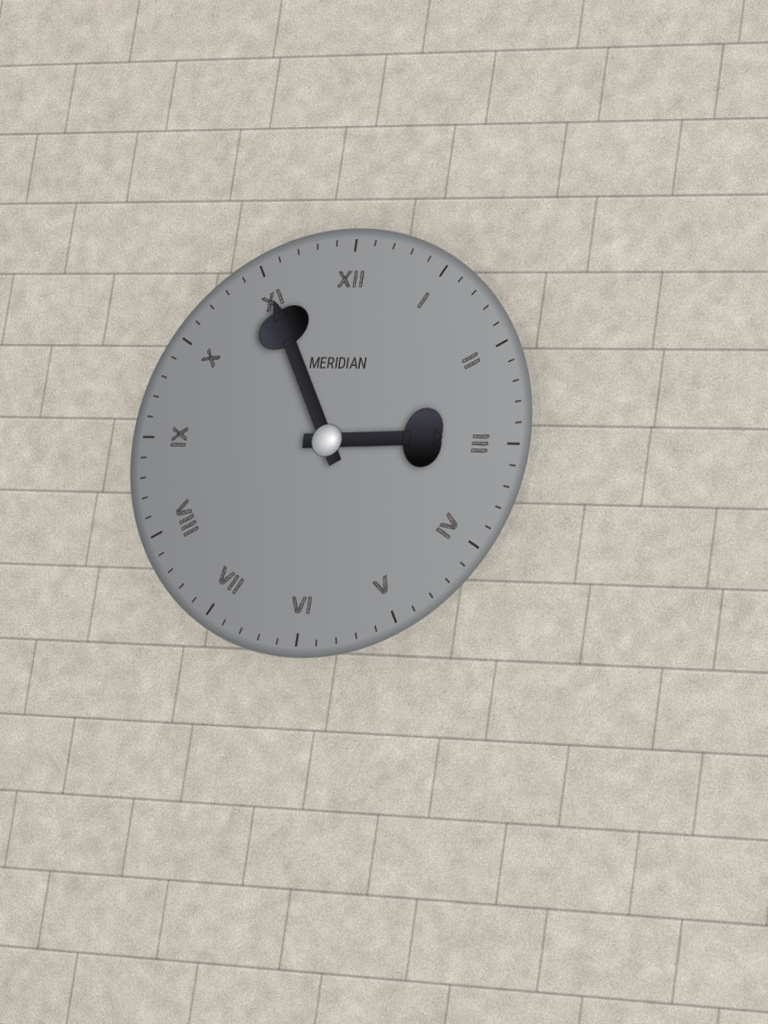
2:55
